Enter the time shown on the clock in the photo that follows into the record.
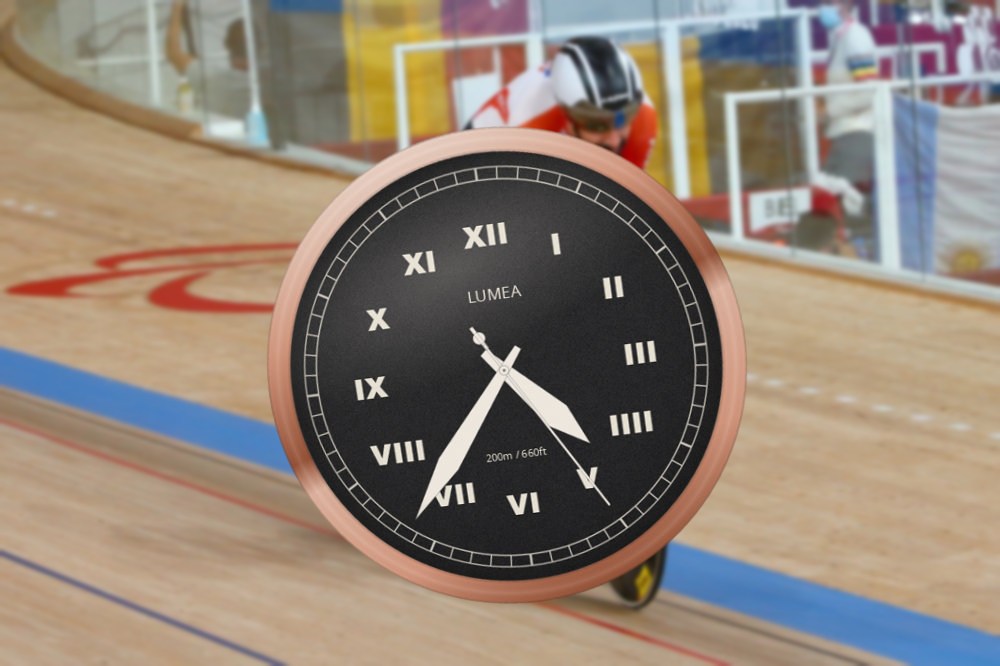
4:36:25
